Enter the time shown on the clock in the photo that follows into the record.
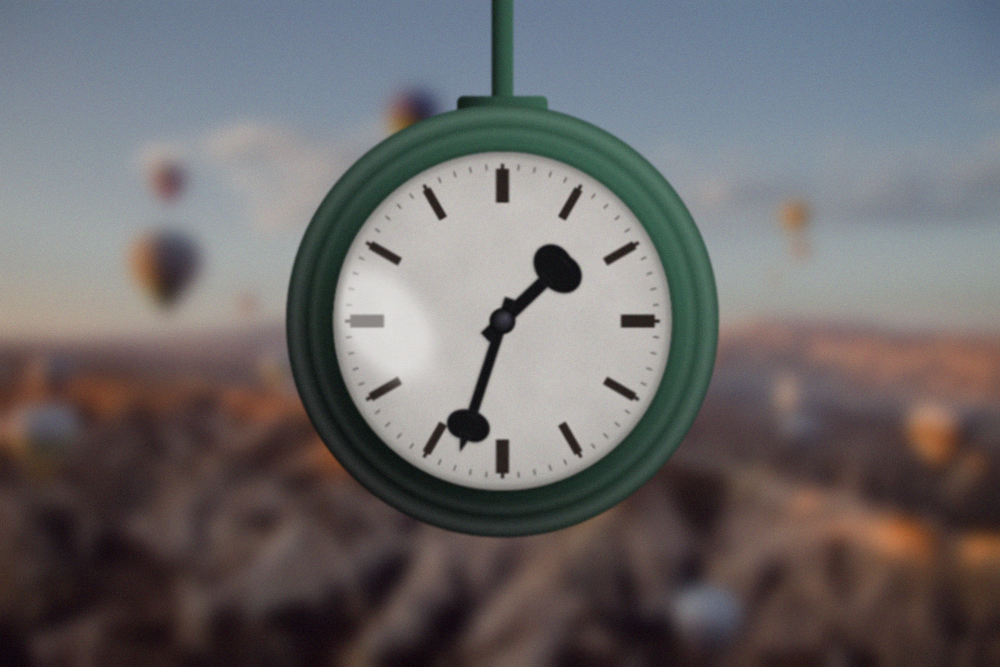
1:33
